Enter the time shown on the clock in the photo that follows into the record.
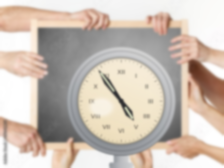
4:54
